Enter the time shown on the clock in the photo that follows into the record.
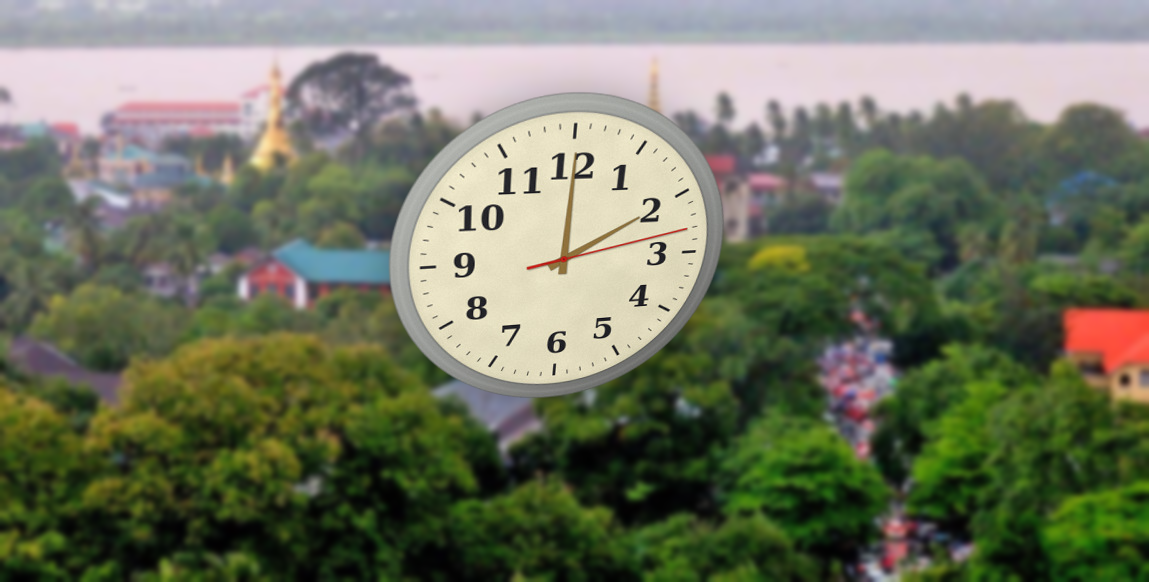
2:00:13
